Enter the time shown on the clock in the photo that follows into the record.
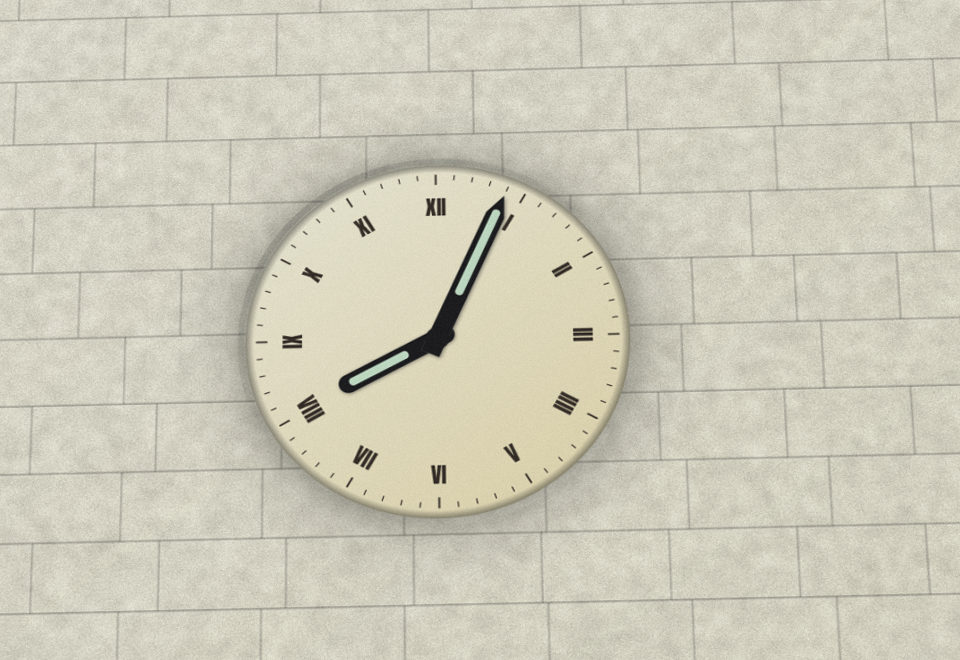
8:04
